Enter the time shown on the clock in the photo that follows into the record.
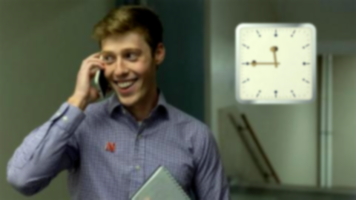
11:45
